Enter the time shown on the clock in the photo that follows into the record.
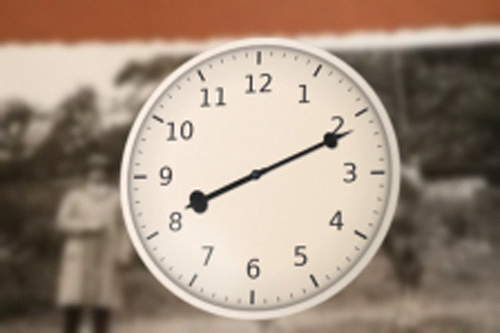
8:11
